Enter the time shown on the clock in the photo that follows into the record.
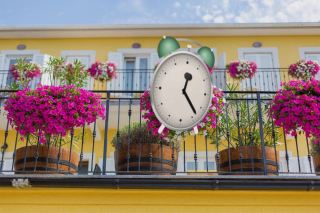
12:23
